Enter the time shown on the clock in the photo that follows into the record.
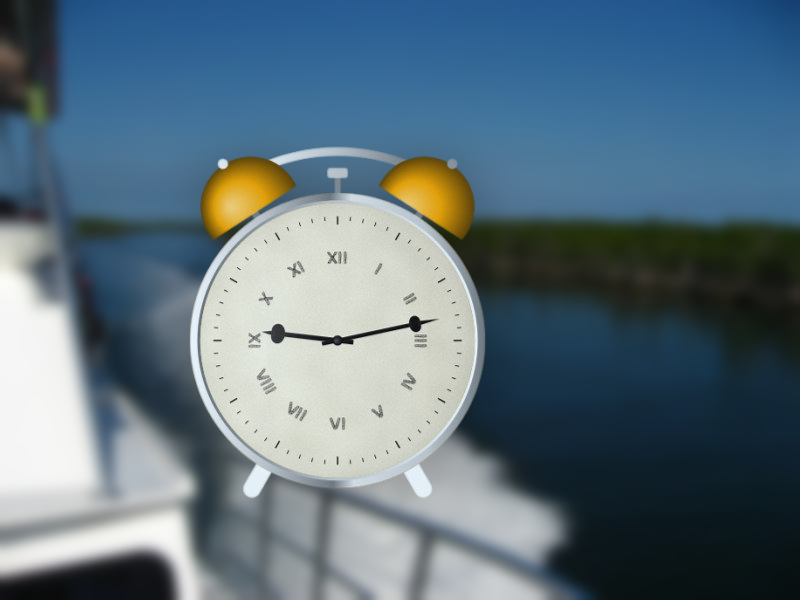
9:13
